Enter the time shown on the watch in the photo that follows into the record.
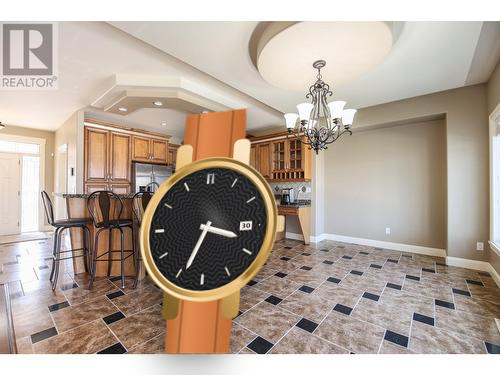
3:34
